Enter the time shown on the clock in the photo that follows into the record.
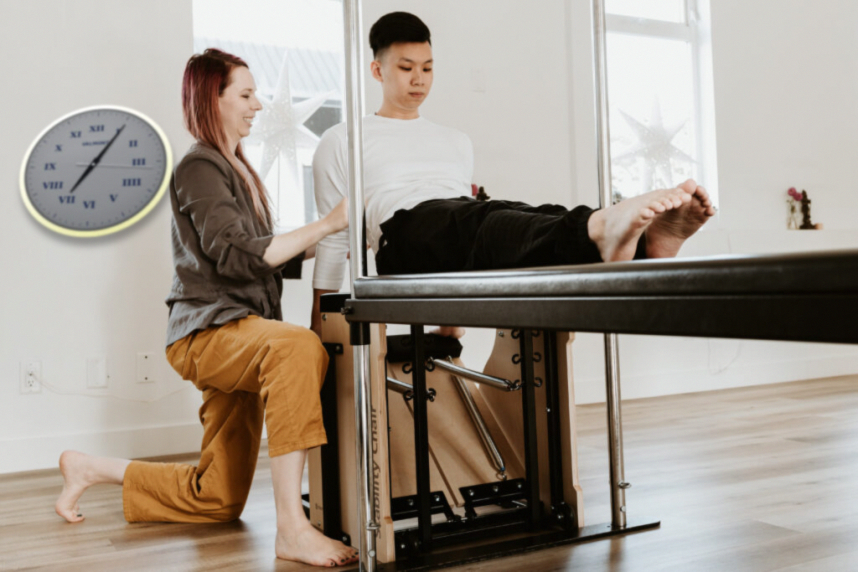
7:05:16
